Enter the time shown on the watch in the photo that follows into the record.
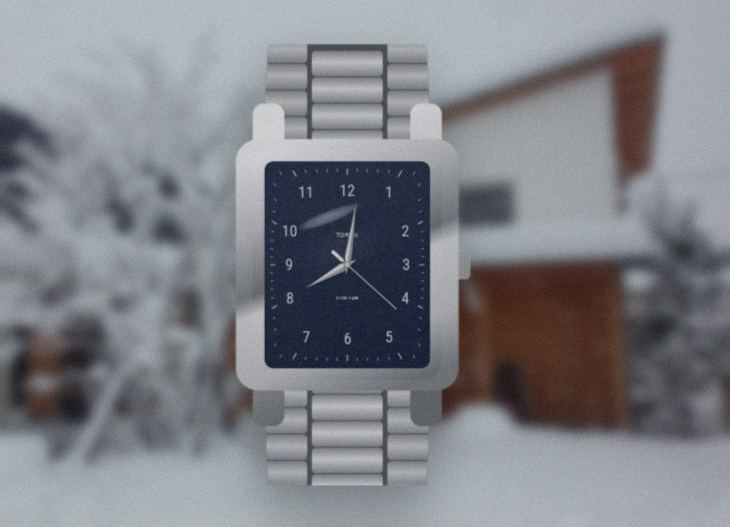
8:01:22
